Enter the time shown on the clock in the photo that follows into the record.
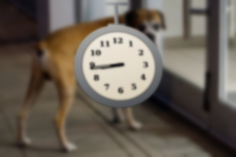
8:44
